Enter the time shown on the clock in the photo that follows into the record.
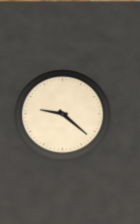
9:22
